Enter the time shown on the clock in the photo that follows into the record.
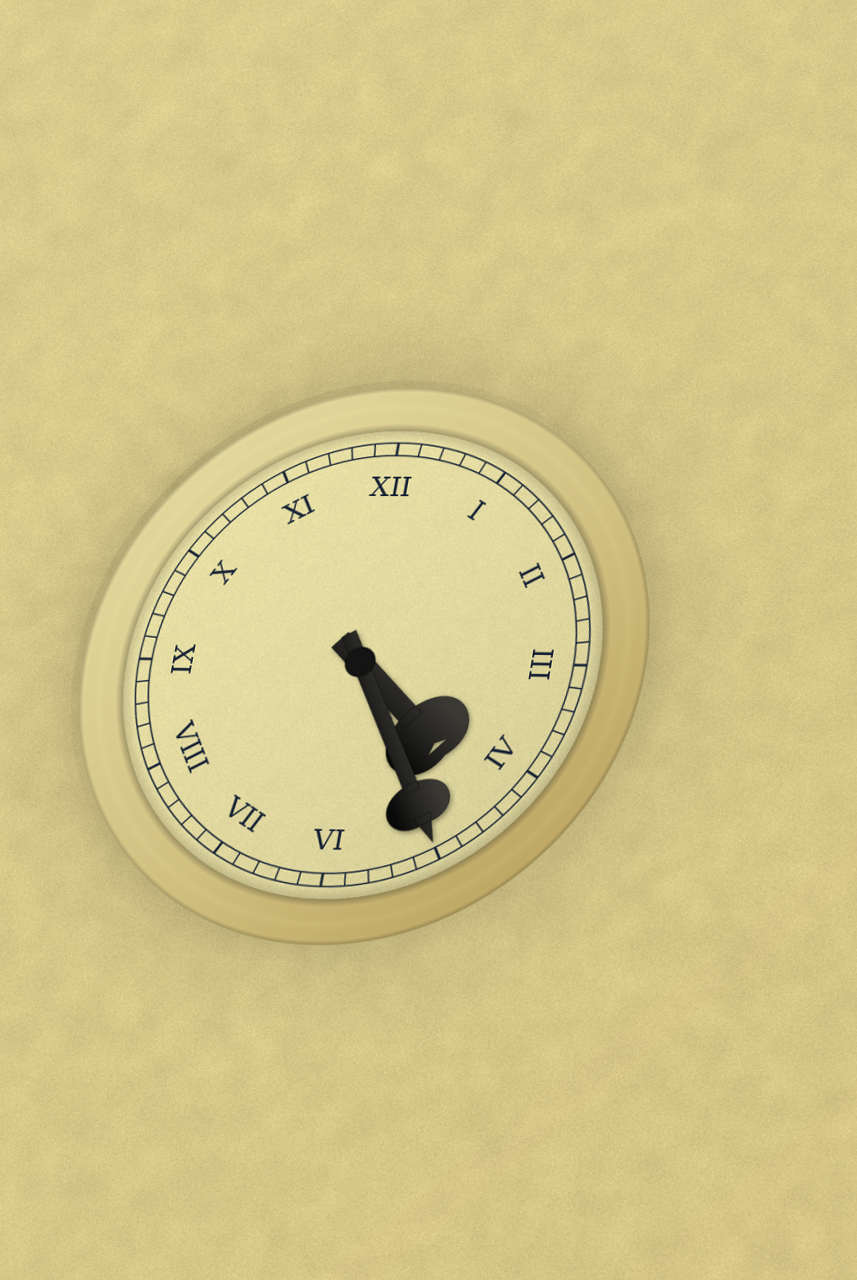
4:25
